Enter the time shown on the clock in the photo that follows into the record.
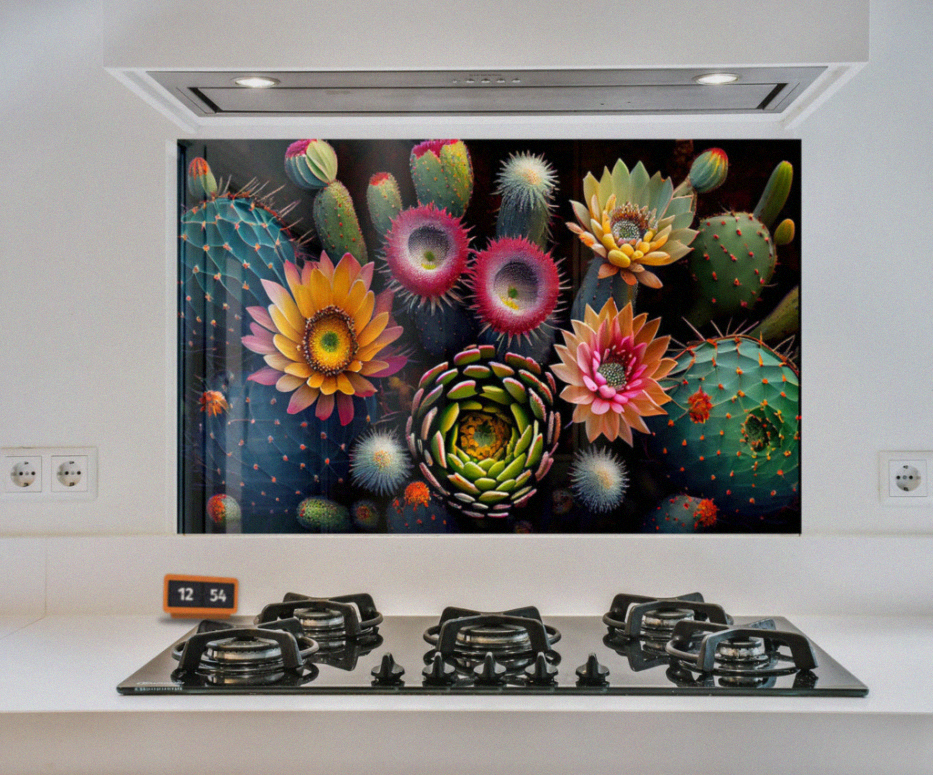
12:54
